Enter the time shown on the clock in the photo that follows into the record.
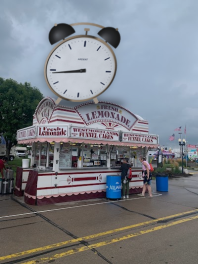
8:44
